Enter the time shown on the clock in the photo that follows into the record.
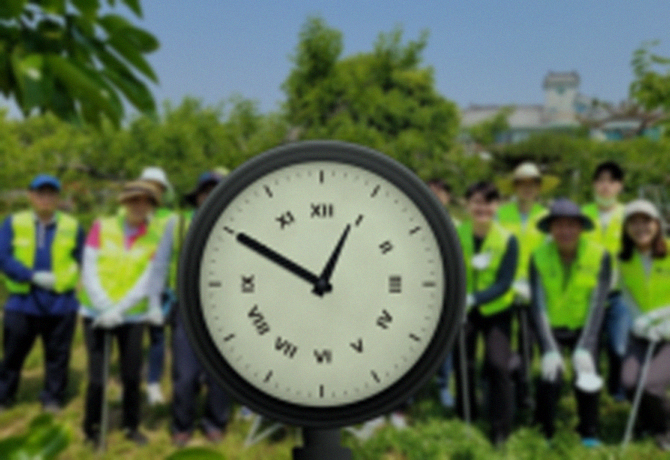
12:50
